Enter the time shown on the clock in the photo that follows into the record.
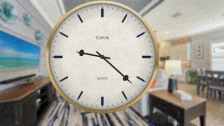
9:22
